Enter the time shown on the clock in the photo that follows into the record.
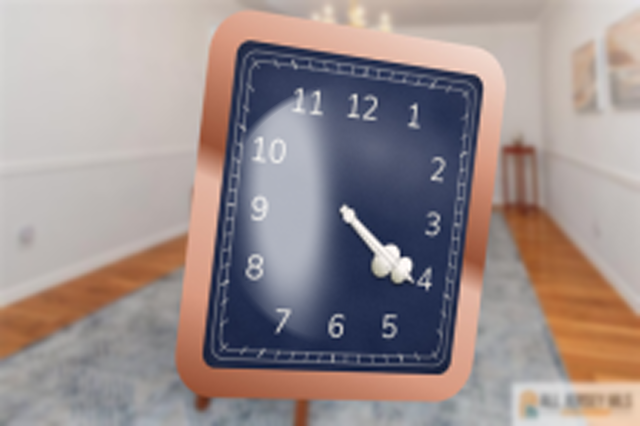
4:21
